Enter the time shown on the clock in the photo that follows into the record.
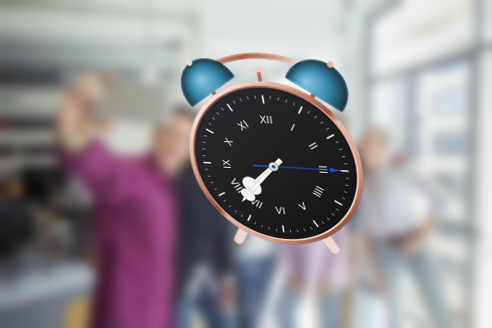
7:37:15
